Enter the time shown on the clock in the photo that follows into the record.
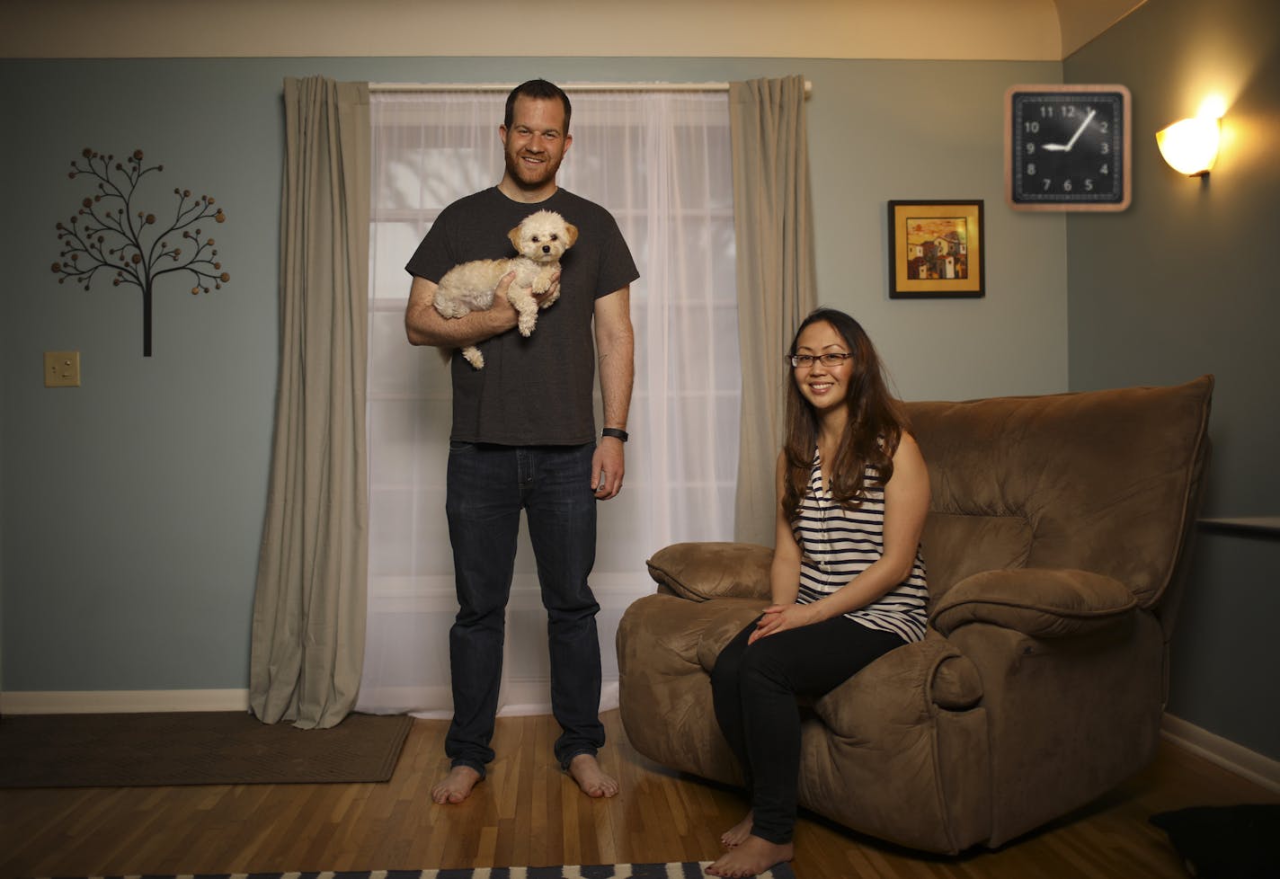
9:06
